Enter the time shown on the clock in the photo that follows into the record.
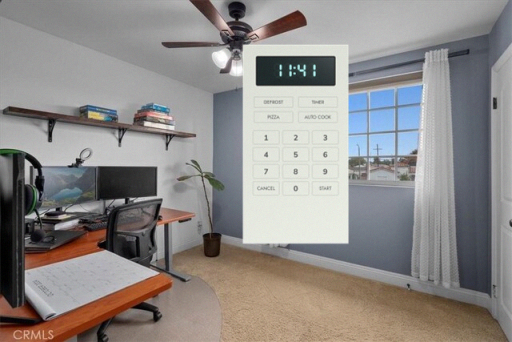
11:41
